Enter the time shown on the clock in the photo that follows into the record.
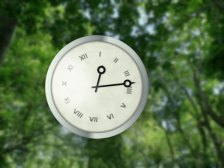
1:18
